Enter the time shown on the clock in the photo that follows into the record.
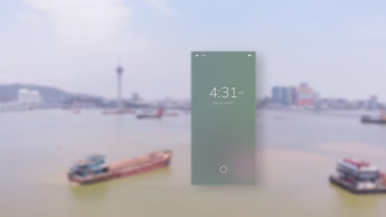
4:31
